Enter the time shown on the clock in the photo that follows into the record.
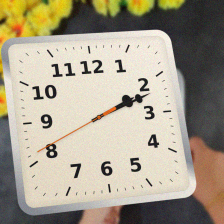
2:11:41
